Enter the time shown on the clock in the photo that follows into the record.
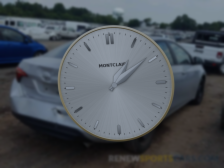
1:09
